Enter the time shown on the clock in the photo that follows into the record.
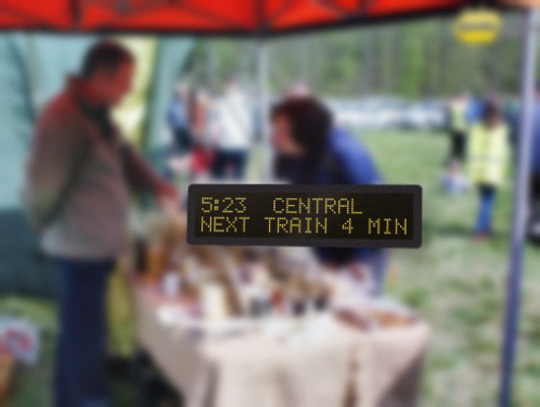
5:23
